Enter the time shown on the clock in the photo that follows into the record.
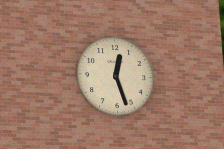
12:27
